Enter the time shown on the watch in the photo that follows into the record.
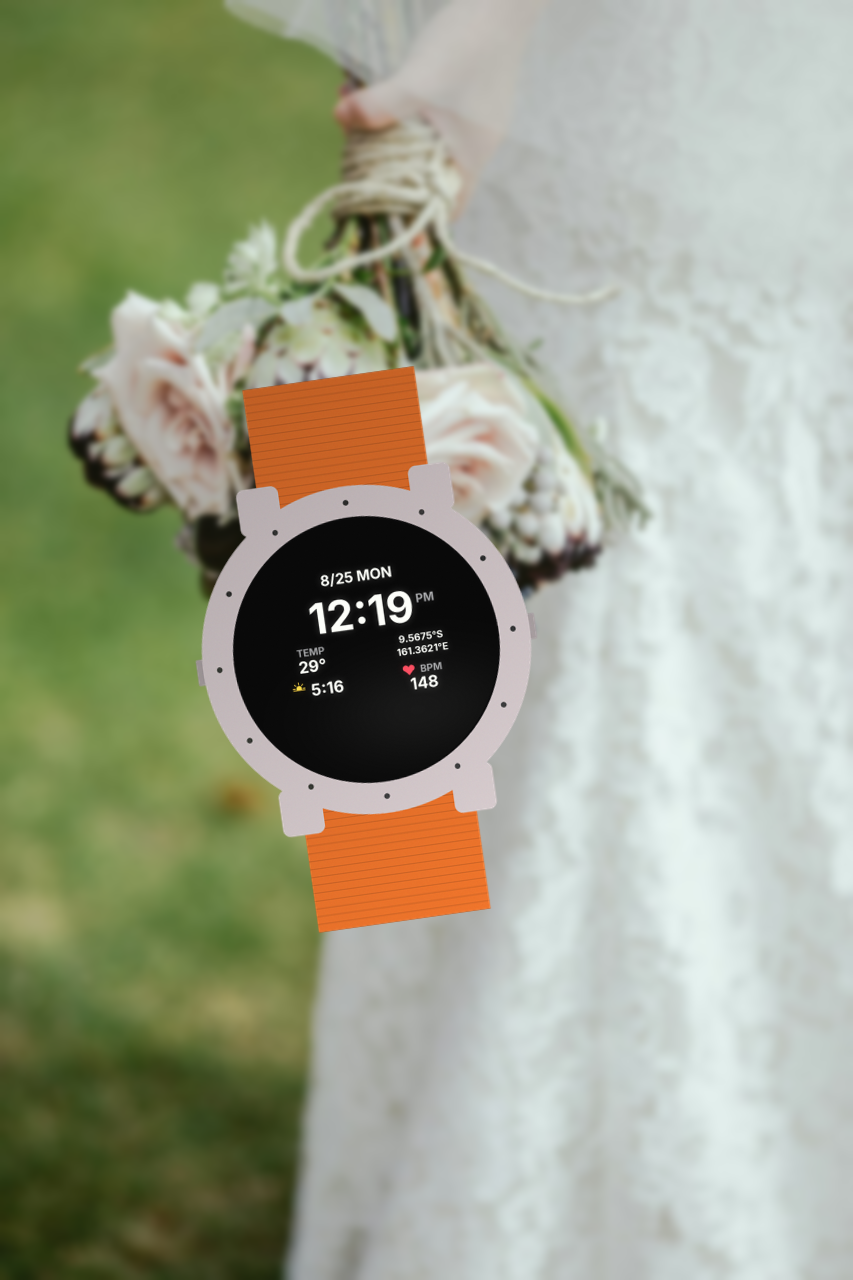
12:19
